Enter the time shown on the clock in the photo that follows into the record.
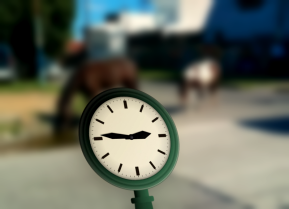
2:46
